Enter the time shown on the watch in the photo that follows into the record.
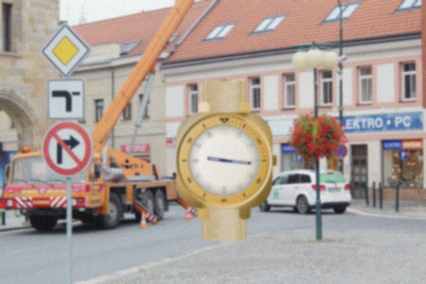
9:16
